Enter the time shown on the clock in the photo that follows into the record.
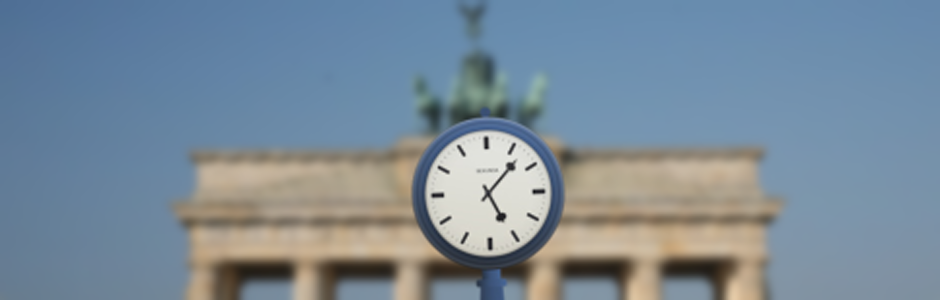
5:07
